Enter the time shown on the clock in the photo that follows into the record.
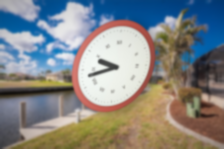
9:43
